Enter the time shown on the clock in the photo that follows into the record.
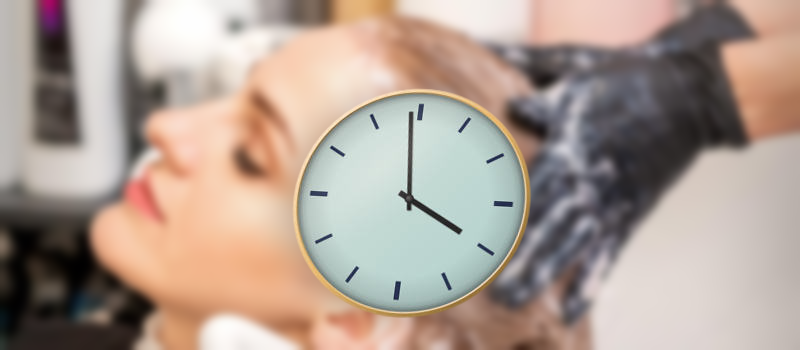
3:59
